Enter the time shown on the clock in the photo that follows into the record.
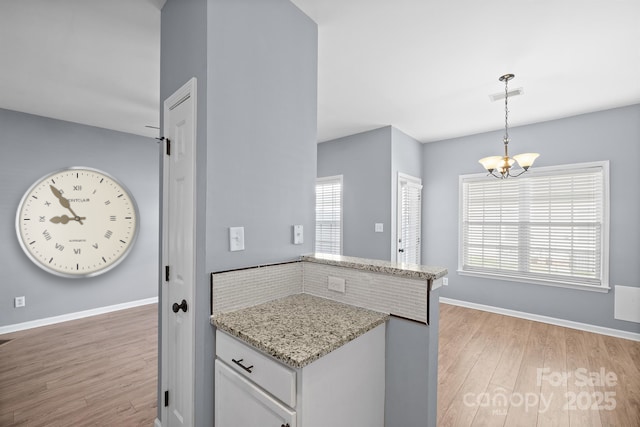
8:54
